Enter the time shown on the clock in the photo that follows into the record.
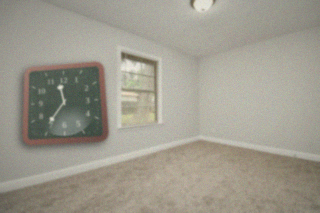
11:36
